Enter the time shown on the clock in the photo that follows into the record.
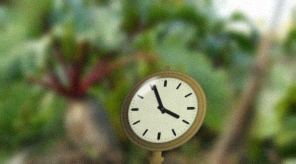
3:56
